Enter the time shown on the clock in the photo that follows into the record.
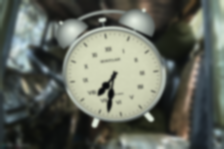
7:33
